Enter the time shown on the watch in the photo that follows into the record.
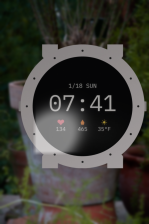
7:41
